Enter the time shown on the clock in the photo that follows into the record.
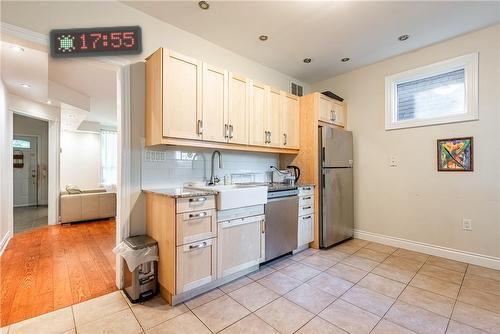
17:55
